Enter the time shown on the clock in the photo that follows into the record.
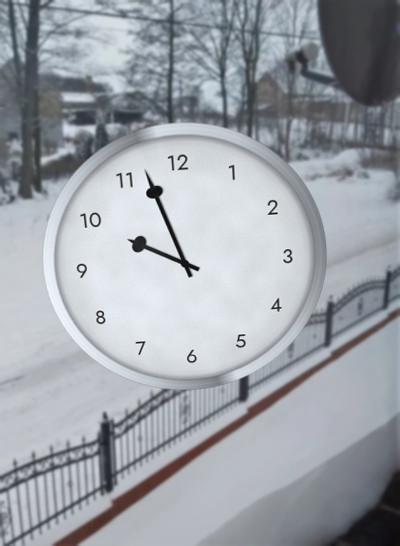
9:57
